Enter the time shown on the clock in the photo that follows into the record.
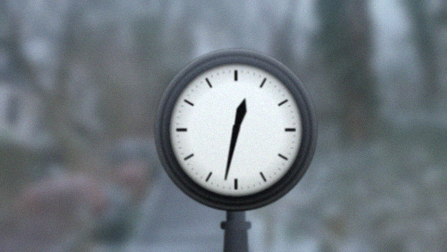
12:32
